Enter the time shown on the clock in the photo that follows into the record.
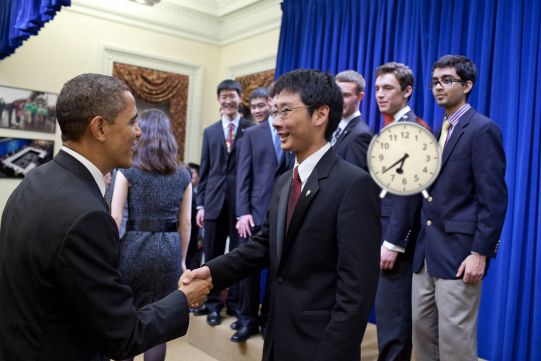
6:39
